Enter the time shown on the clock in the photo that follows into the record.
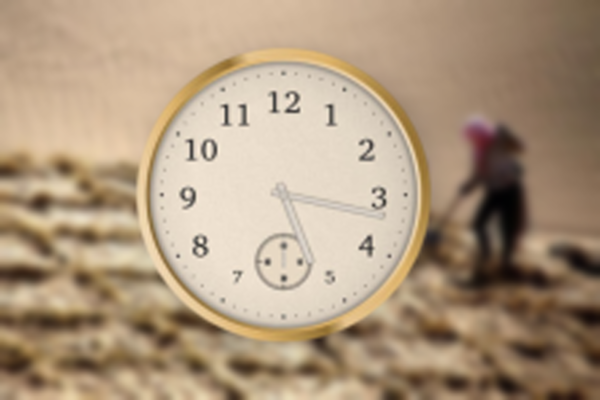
5:17
